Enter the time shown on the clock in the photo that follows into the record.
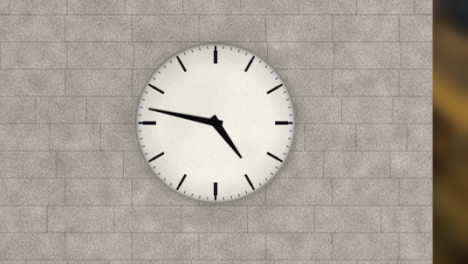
4:47
